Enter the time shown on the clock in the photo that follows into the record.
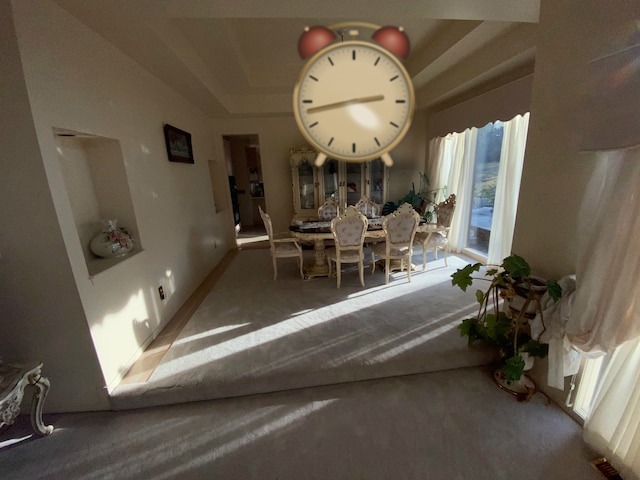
2:43
